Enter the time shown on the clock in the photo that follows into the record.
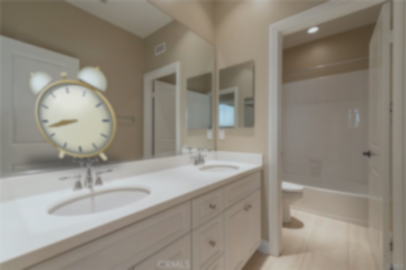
8:43
